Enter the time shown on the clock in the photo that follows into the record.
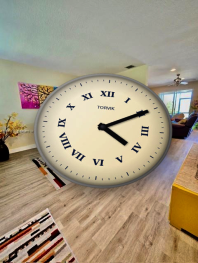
4:10
